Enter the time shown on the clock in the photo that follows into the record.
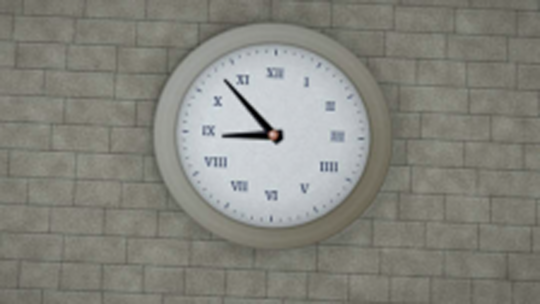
8:53
